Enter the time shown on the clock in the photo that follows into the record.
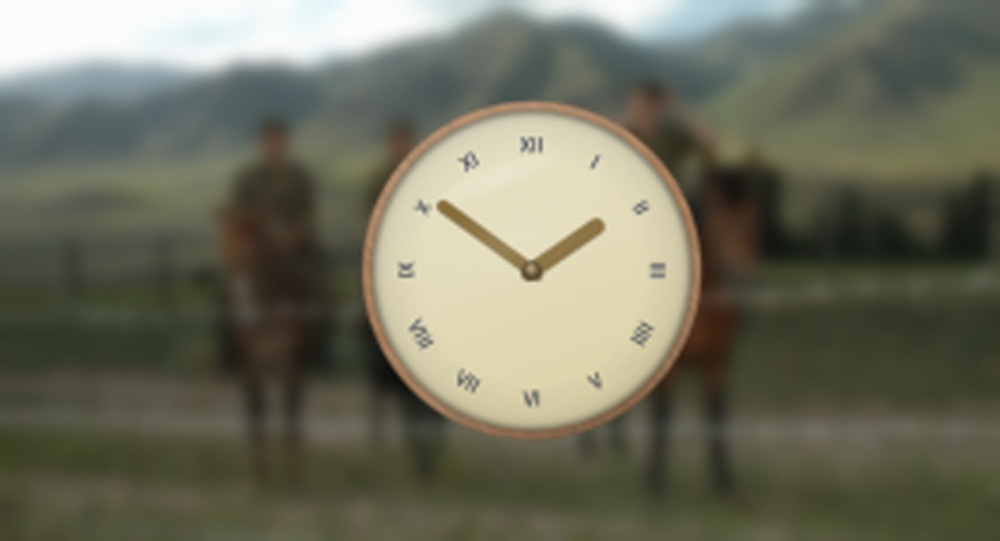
1:51
